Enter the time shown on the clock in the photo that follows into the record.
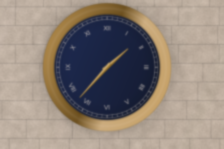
1:37
